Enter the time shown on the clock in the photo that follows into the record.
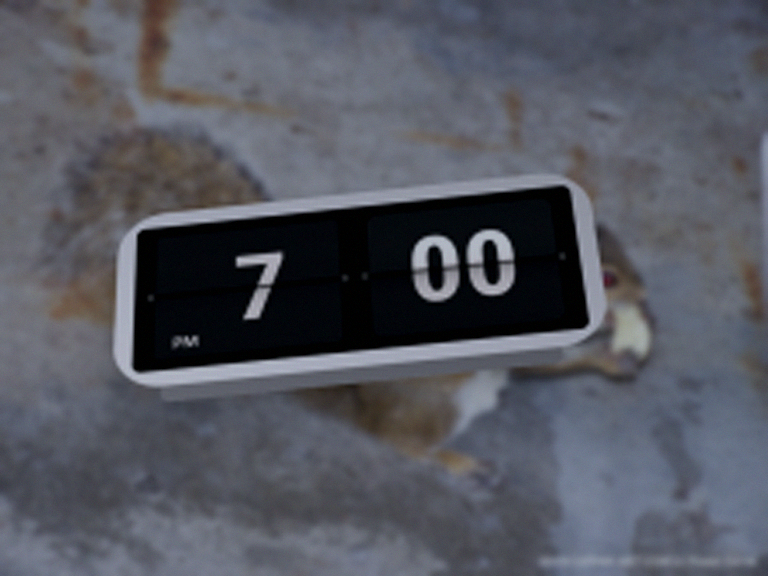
7:00
